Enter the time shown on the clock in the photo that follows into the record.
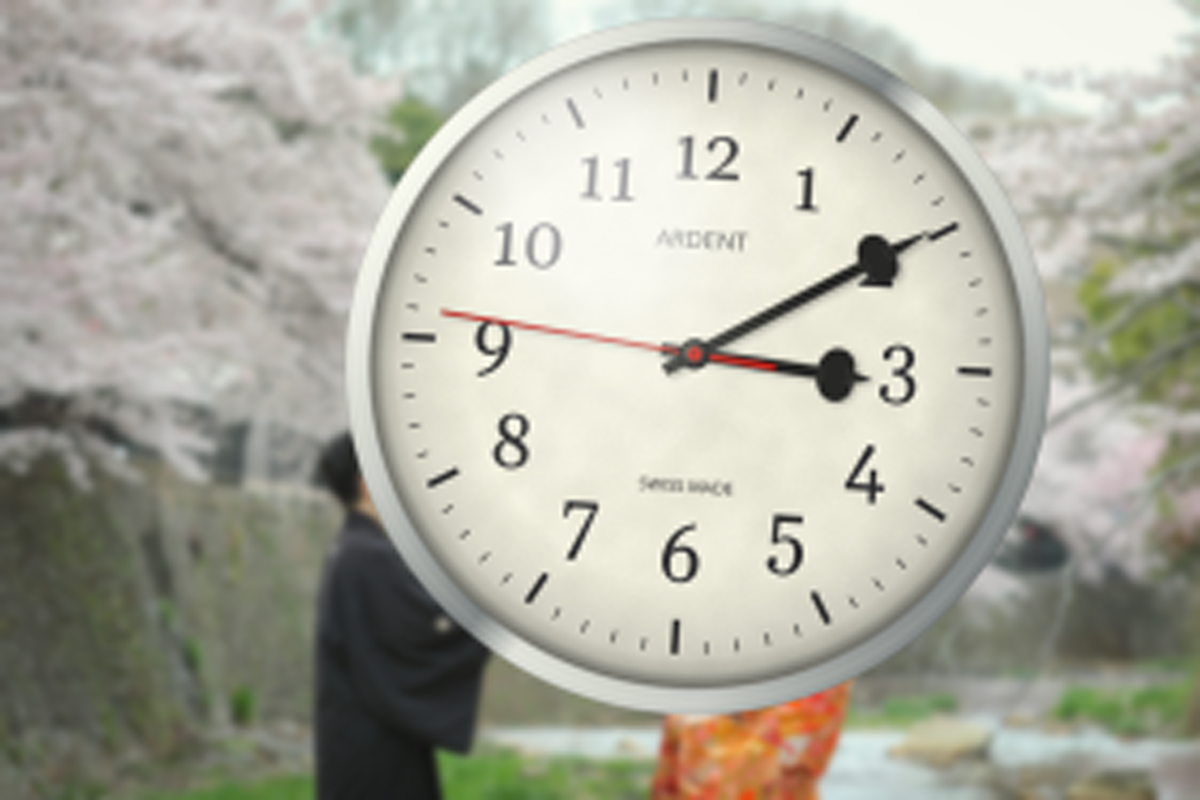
3:09:46
